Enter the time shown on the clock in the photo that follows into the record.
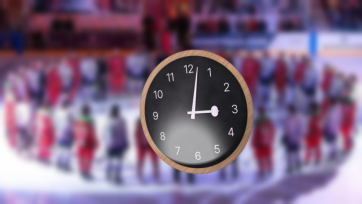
3:02
